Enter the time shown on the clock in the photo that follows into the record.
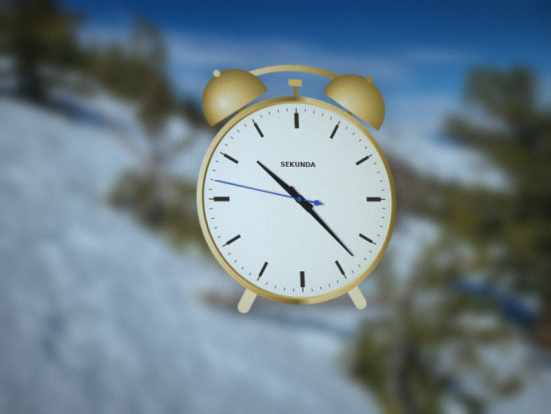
10:22:47
